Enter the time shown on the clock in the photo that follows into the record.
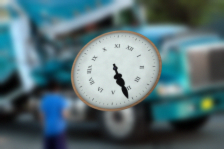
4:21
